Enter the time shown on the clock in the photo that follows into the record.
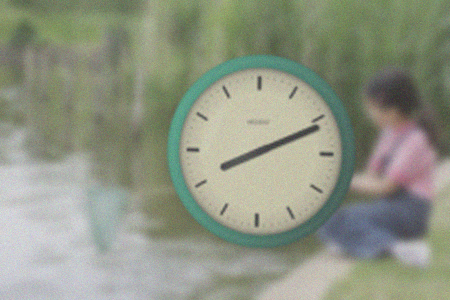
8:11
